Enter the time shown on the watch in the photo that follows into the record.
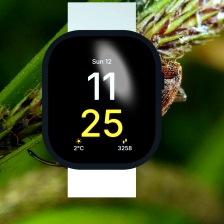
11:25
